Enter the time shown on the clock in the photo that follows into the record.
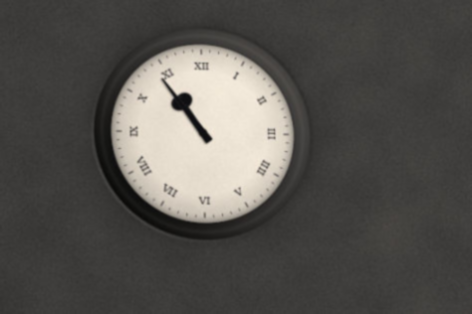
10:54
